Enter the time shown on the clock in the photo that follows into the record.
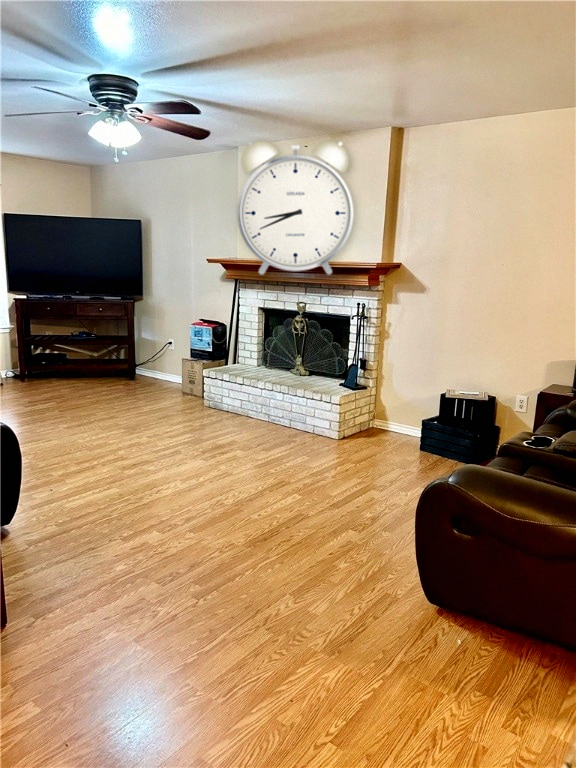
8:41
